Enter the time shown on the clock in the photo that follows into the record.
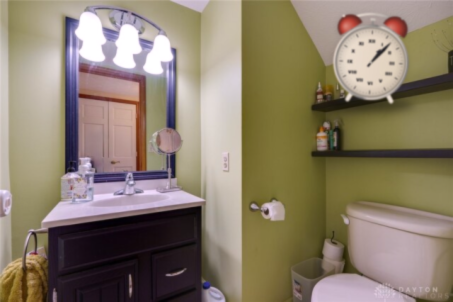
1:07
